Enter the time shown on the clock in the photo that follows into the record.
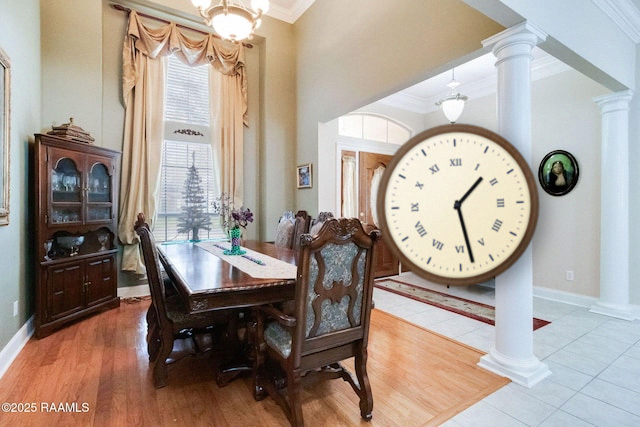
1:28
